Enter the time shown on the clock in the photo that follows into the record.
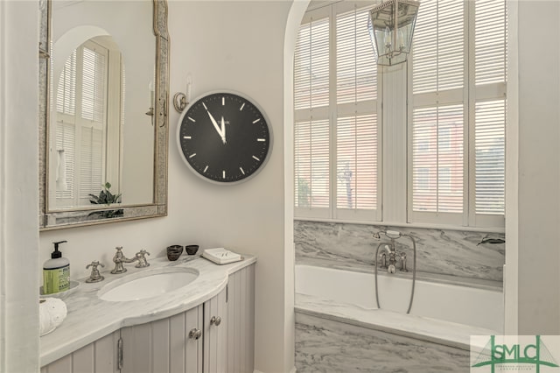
11:55
